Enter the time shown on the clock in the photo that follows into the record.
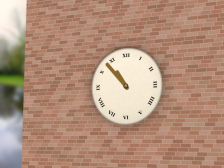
10:53
